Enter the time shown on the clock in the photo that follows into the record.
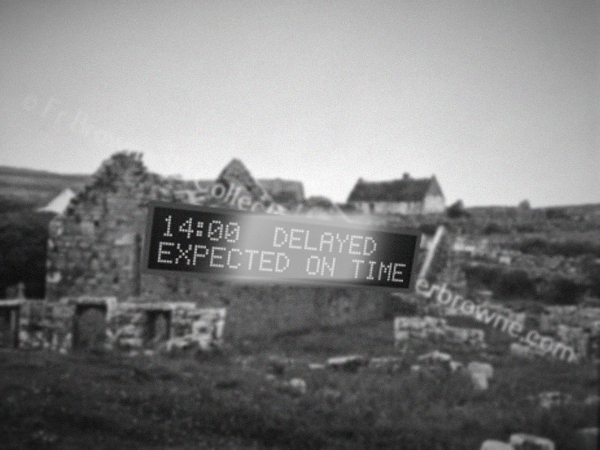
14:00
